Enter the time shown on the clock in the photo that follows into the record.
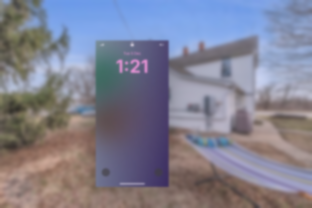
1:21
